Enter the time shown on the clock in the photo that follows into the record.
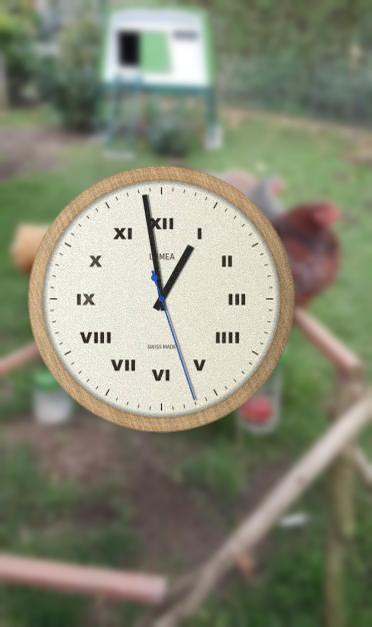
12:58:27
